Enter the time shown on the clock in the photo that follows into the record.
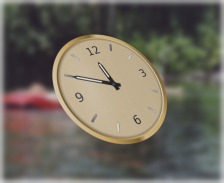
11:50
